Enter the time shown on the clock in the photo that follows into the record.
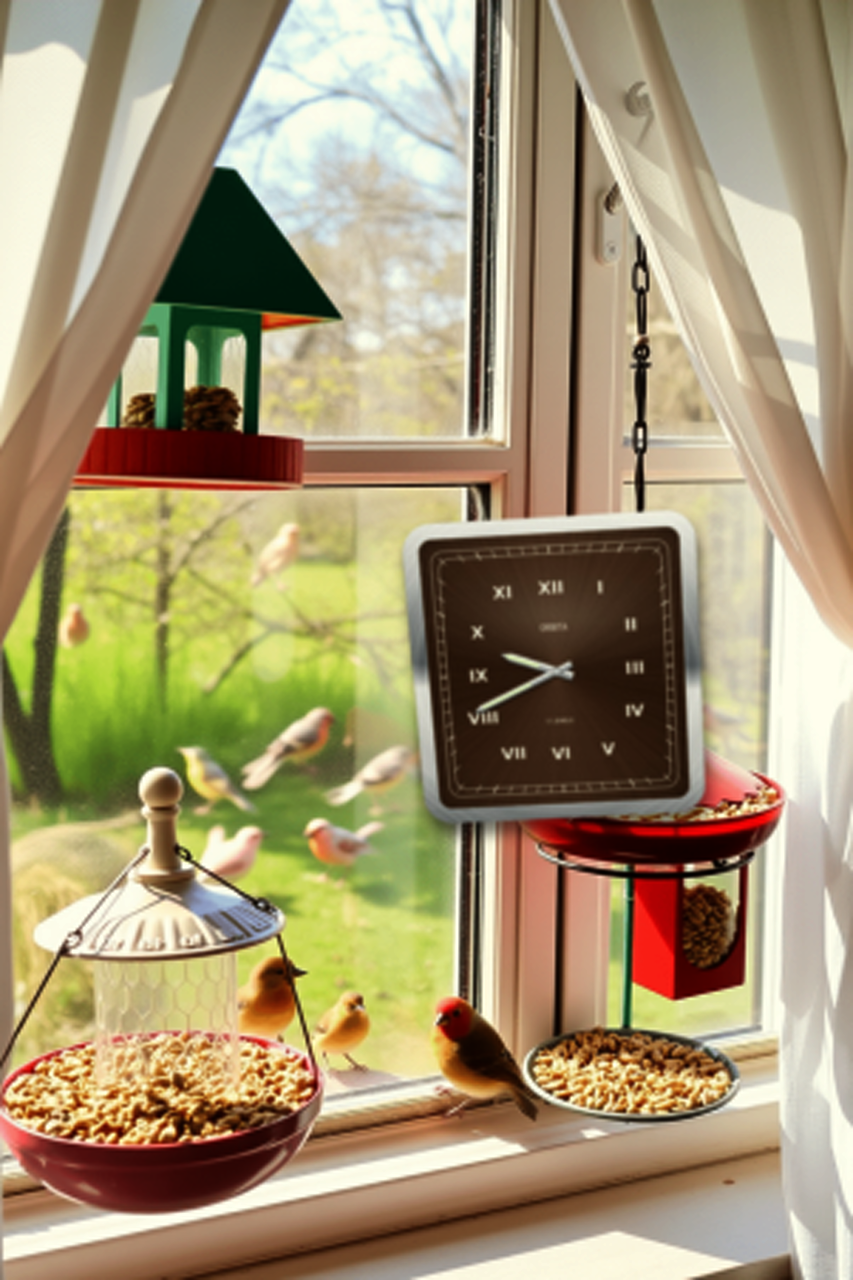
9:41
